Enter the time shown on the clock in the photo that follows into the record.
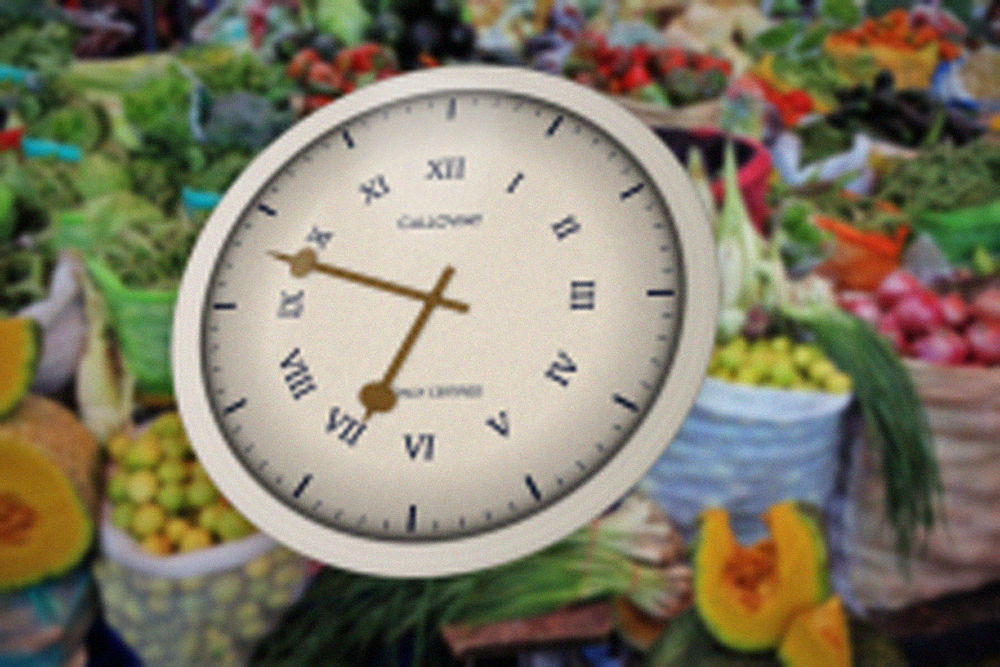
6:48
